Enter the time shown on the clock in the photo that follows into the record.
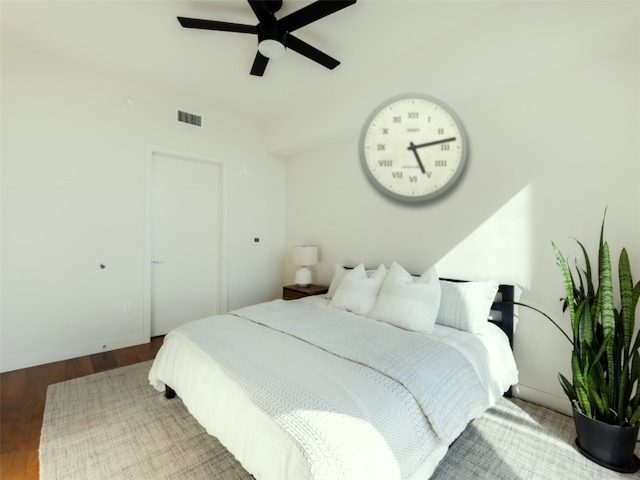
5:13
